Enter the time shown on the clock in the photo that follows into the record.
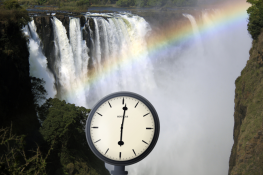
6:01
